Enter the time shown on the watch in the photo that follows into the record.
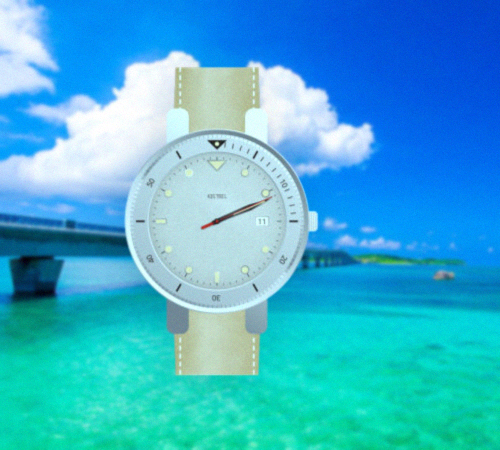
2:11:11
